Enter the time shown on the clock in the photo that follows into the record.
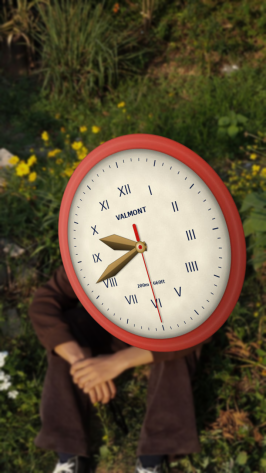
9:41:30
